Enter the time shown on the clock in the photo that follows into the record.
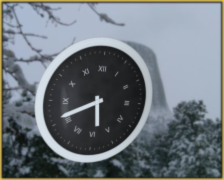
5:41
